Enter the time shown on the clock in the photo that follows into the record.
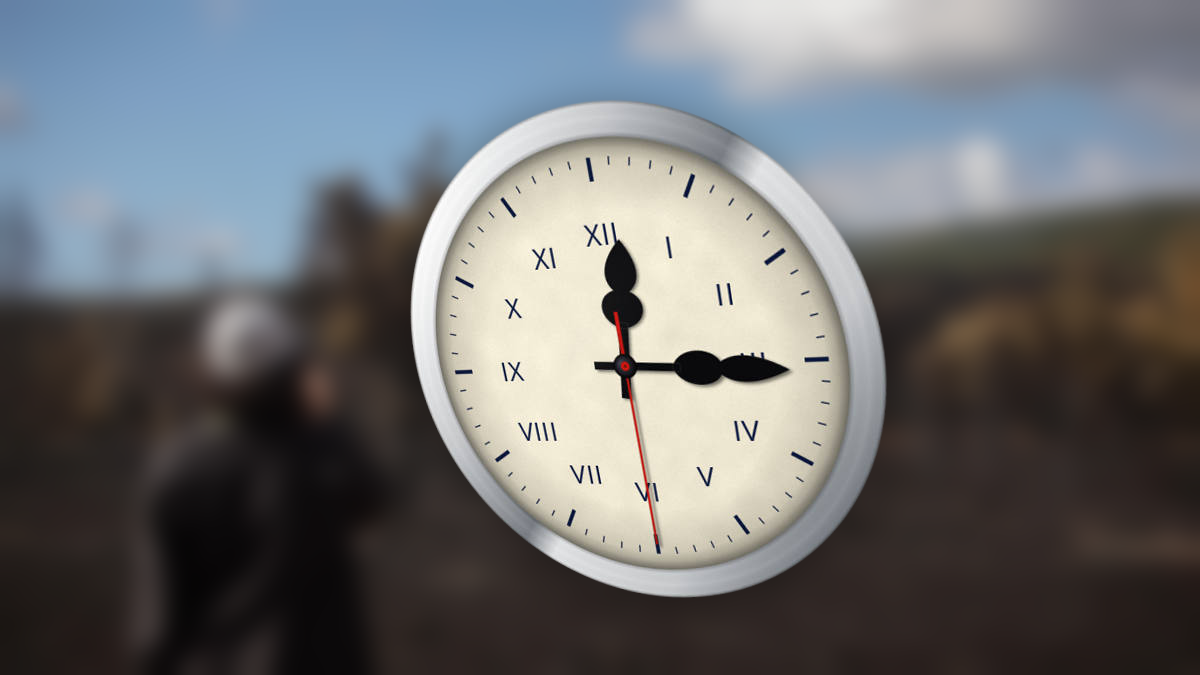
12:15:30
